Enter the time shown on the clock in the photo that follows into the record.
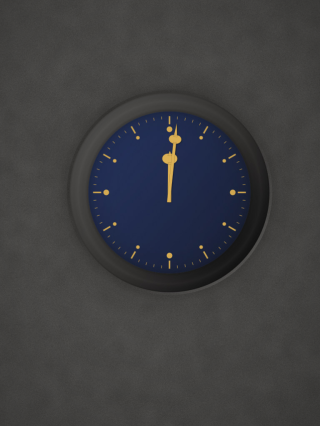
12:01
